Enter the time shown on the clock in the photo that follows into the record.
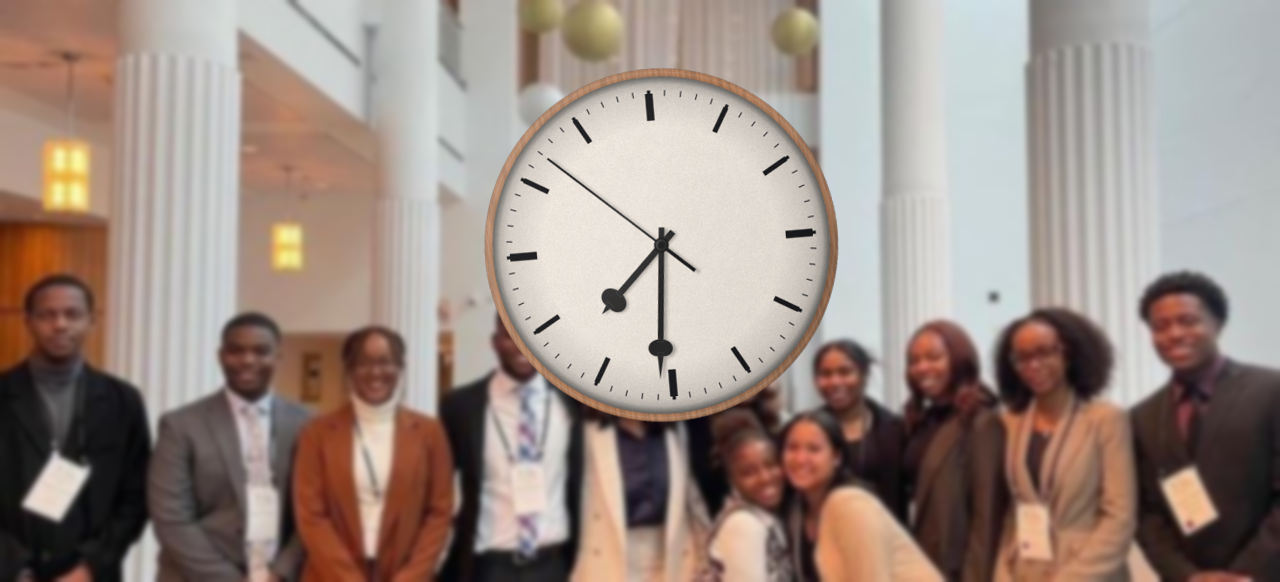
7:30:52
